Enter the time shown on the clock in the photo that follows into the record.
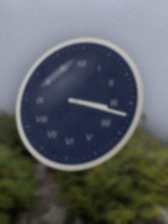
3:17
